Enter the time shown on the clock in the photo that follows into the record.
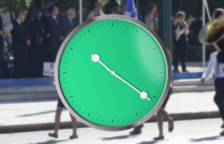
10:21
